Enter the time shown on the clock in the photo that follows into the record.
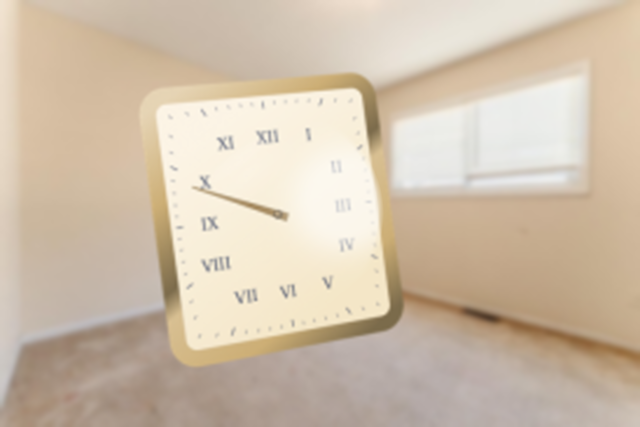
9:49
